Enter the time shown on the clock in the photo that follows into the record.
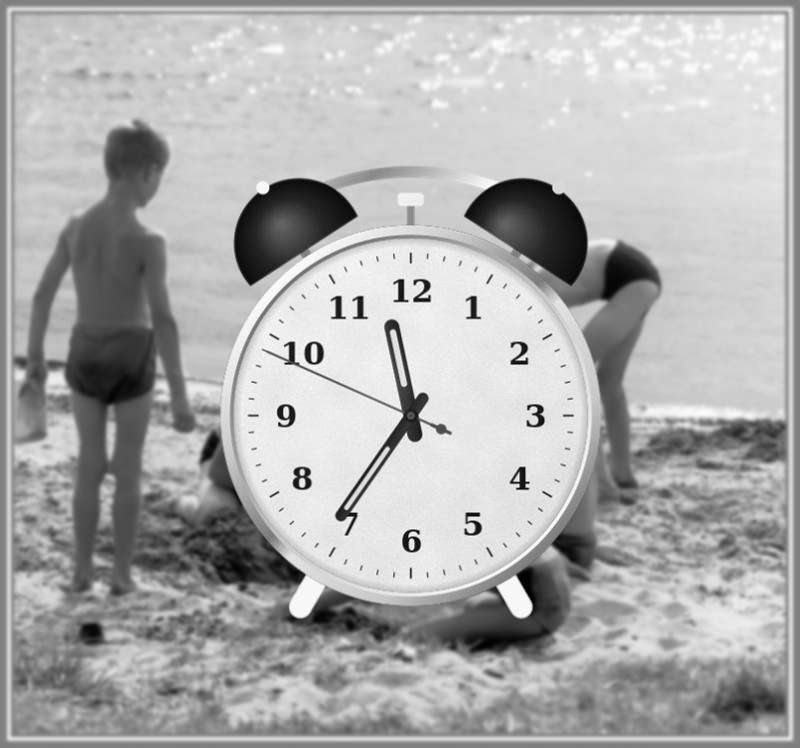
11:35:49
